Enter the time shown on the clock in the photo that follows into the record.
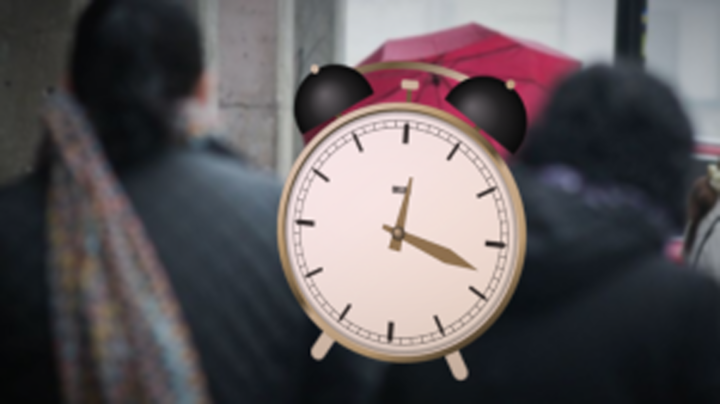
12:18
